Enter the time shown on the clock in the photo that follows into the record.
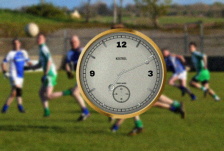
7:11
